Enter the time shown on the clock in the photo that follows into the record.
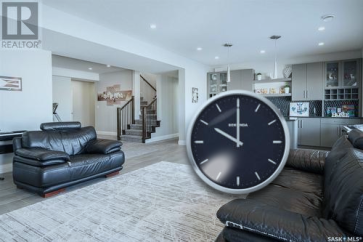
10:00
